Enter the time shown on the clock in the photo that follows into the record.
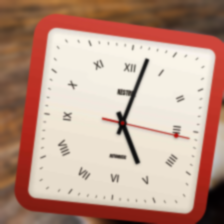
5:02:16
